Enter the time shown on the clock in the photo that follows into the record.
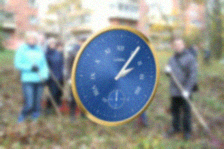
2:06
